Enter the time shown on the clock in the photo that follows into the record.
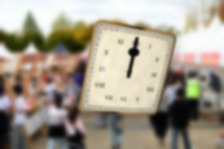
12:00
